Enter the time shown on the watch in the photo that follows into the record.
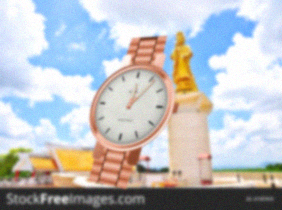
12:06
